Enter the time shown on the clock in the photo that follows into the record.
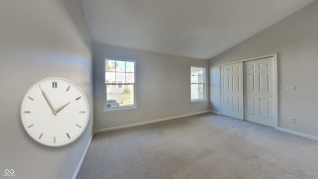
1:55
